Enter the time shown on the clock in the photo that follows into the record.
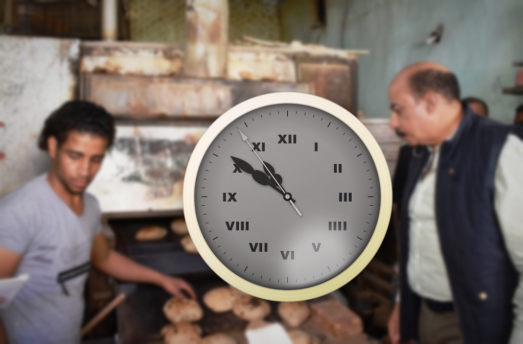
10:50:54
